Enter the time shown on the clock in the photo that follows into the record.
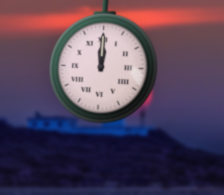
12:00
